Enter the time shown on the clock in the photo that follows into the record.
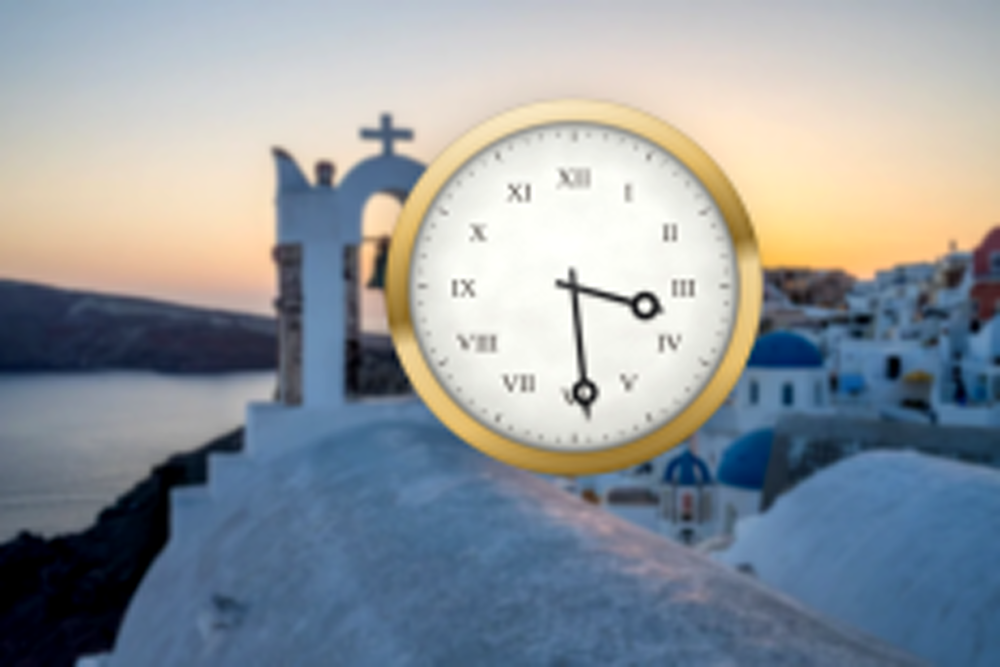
3:29
